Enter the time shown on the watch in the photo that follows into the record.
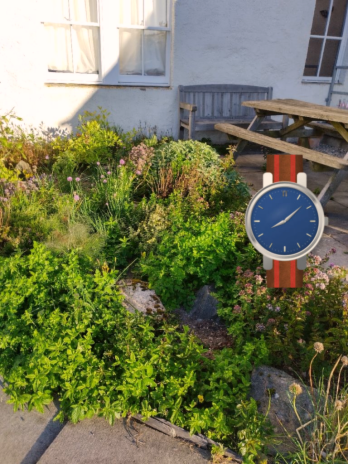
8:08
